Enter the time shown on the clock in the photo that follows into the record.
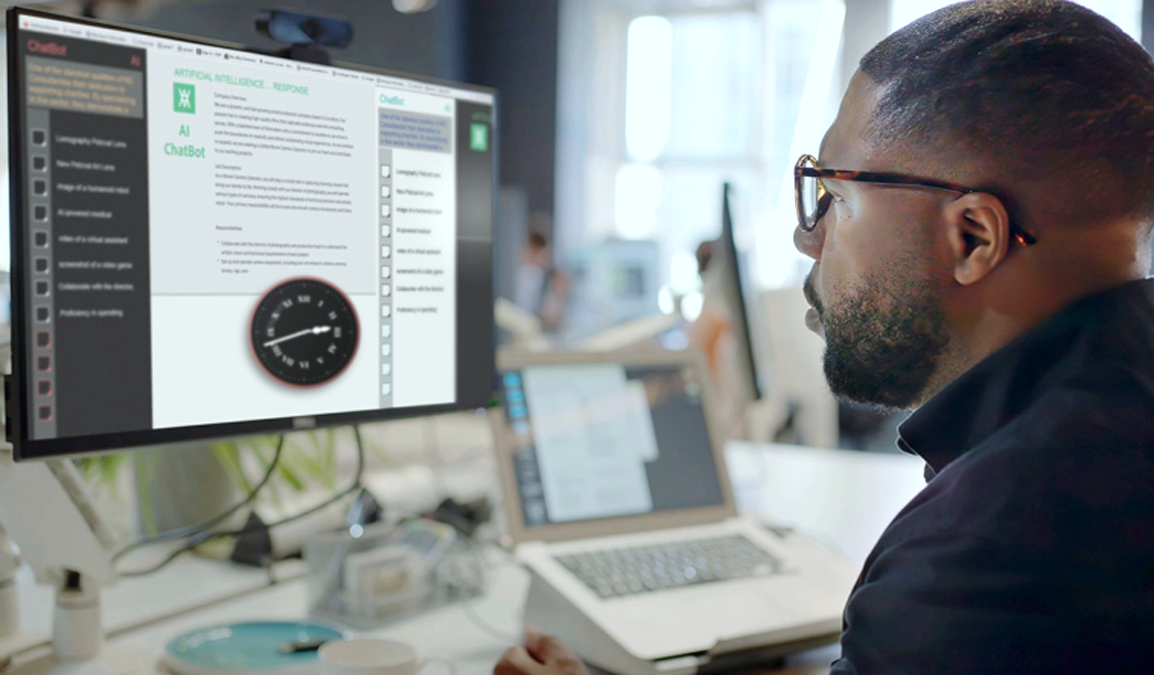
2:42
